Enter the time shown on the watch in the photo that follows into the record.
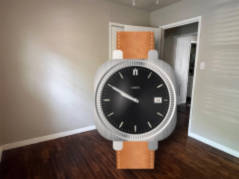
9:50
